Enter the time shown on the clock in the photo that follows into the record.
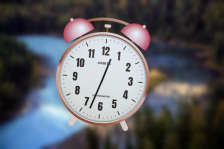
12:33
